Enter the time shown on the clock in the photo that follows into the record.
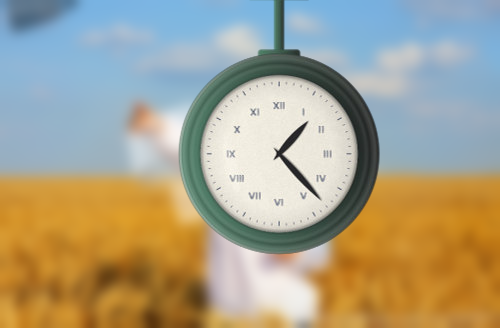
1:23
